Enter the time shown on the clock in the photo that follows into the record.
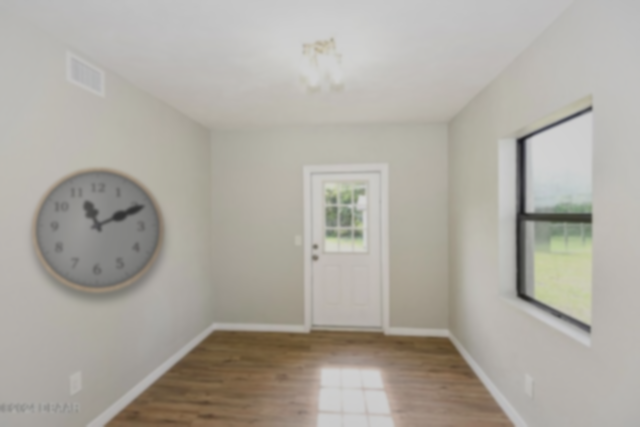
11:11
